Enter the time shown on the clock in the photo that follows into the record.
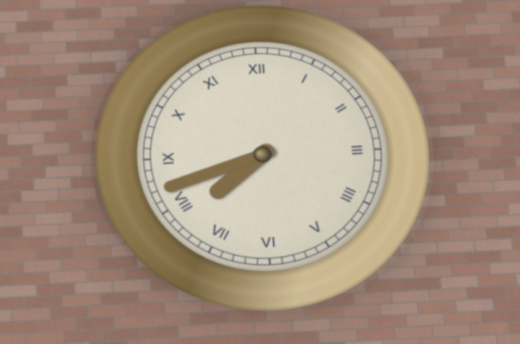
7:42
